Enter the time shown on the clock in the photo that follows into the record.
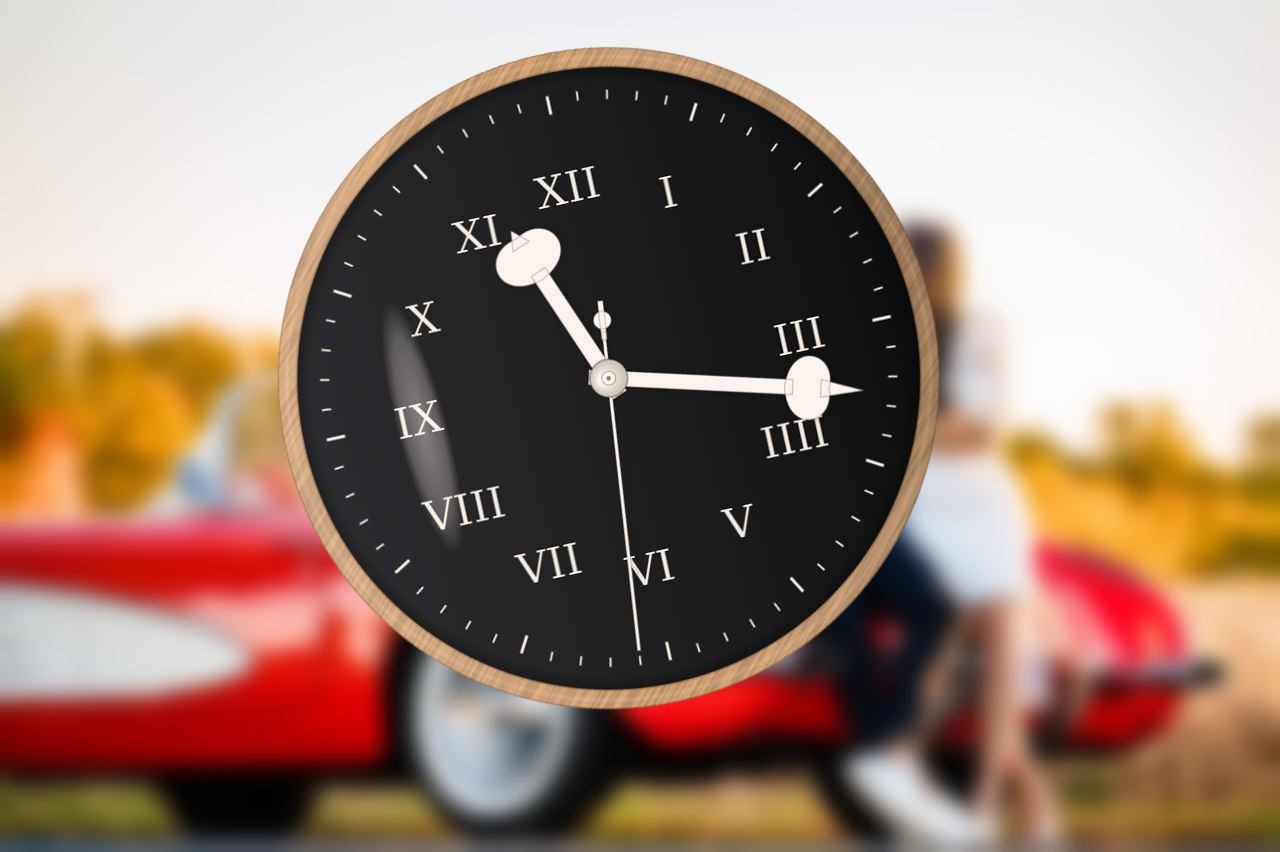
11:17:31
